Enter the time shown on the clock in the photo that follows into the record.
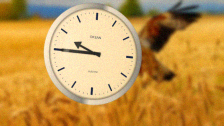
9:45
